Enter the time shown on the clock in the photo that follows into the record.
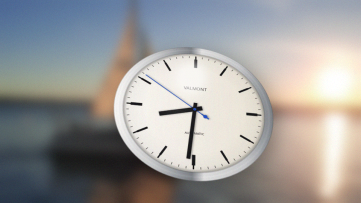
8:30:51
